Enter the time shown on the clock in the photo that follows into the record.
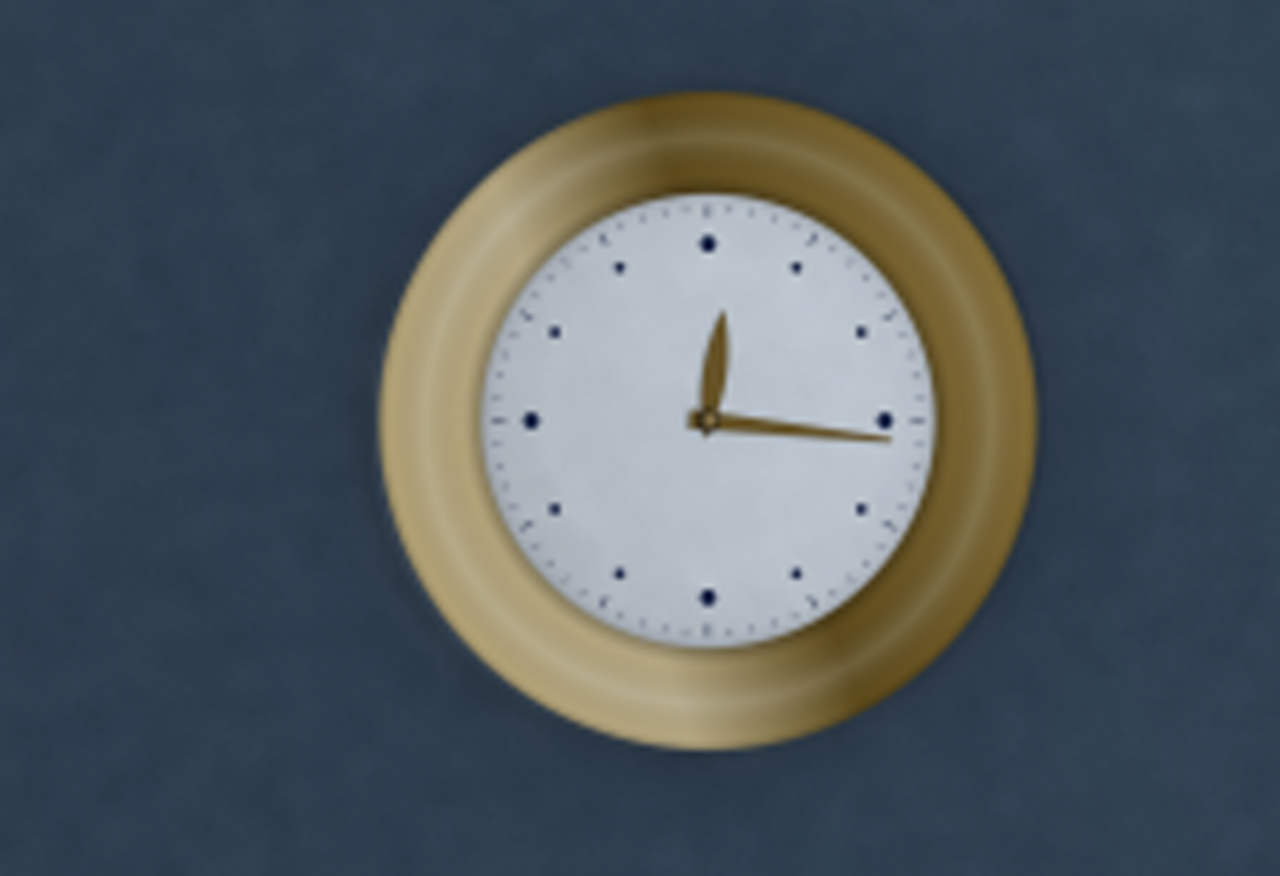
12:16
